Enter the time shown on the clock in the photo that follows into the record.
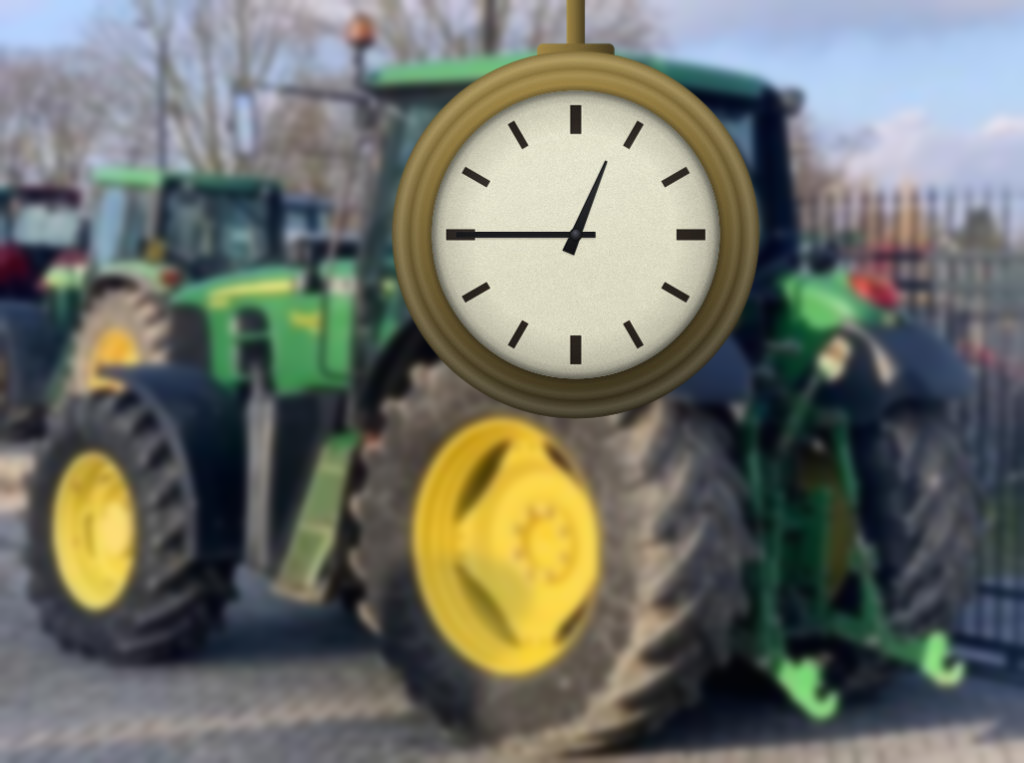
12:45
